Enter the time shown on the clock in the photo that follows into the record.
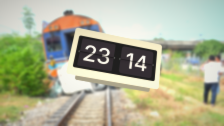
23:14
